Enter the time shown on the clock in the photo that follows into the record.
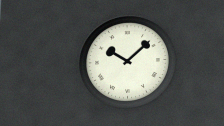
10:08
